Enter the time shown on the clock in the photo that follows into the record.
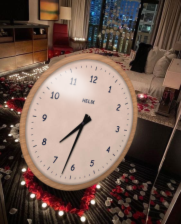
7:32
